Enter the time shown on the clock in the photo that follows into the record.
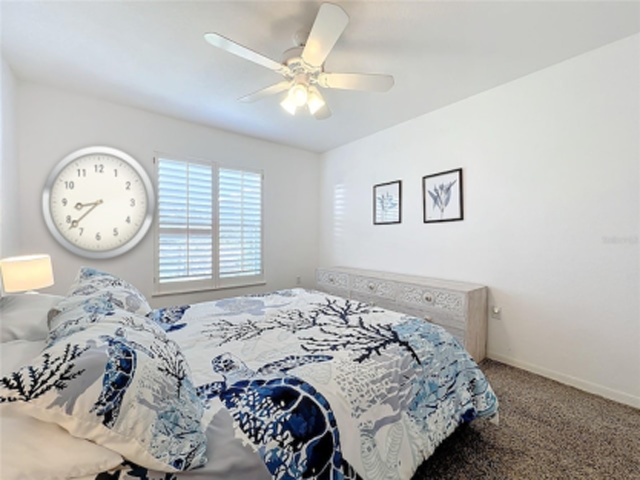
8:38
